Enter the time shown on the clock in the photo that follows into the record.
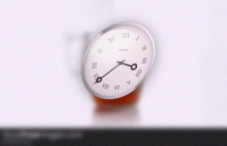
3:39
